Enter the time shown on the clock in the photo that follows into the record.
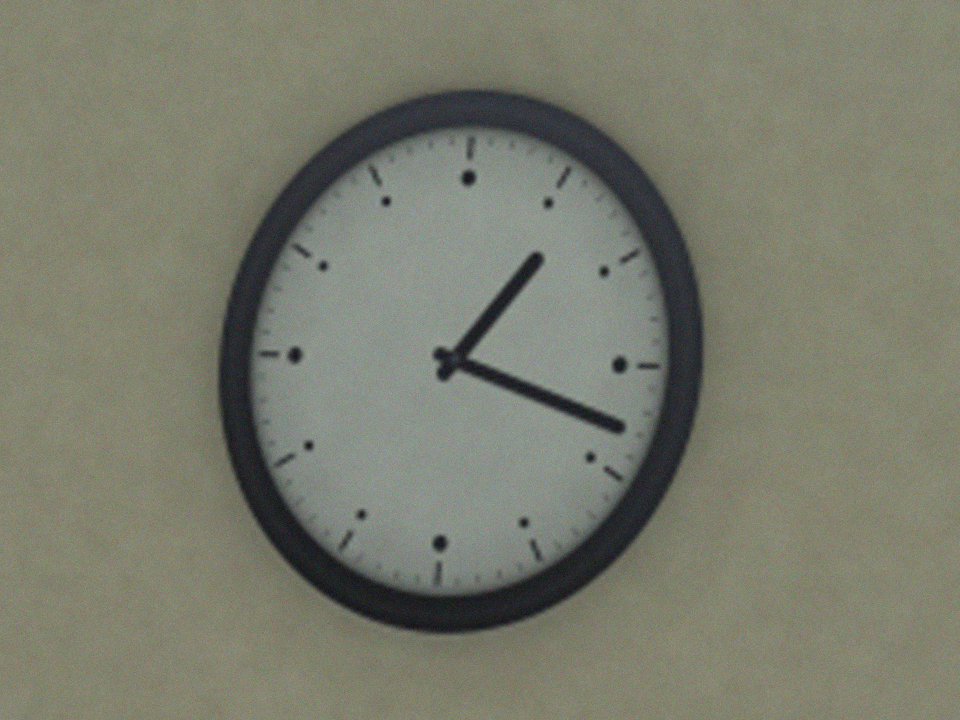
1:18
